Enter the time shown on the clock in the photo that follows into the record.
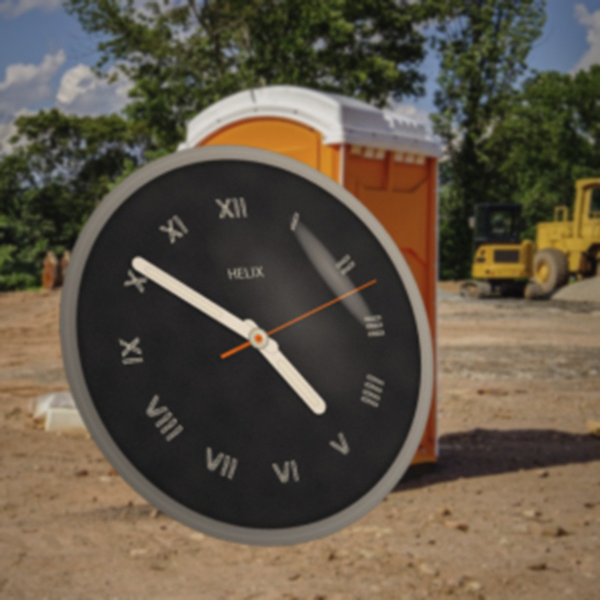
4:51:12
